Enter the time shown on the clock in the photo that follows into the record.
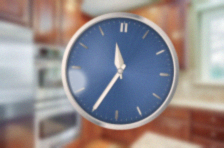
11:35
